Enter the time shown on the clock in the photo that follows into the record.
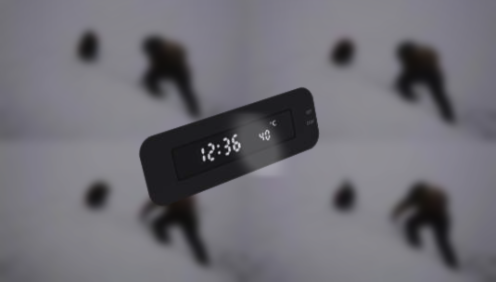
12:36
